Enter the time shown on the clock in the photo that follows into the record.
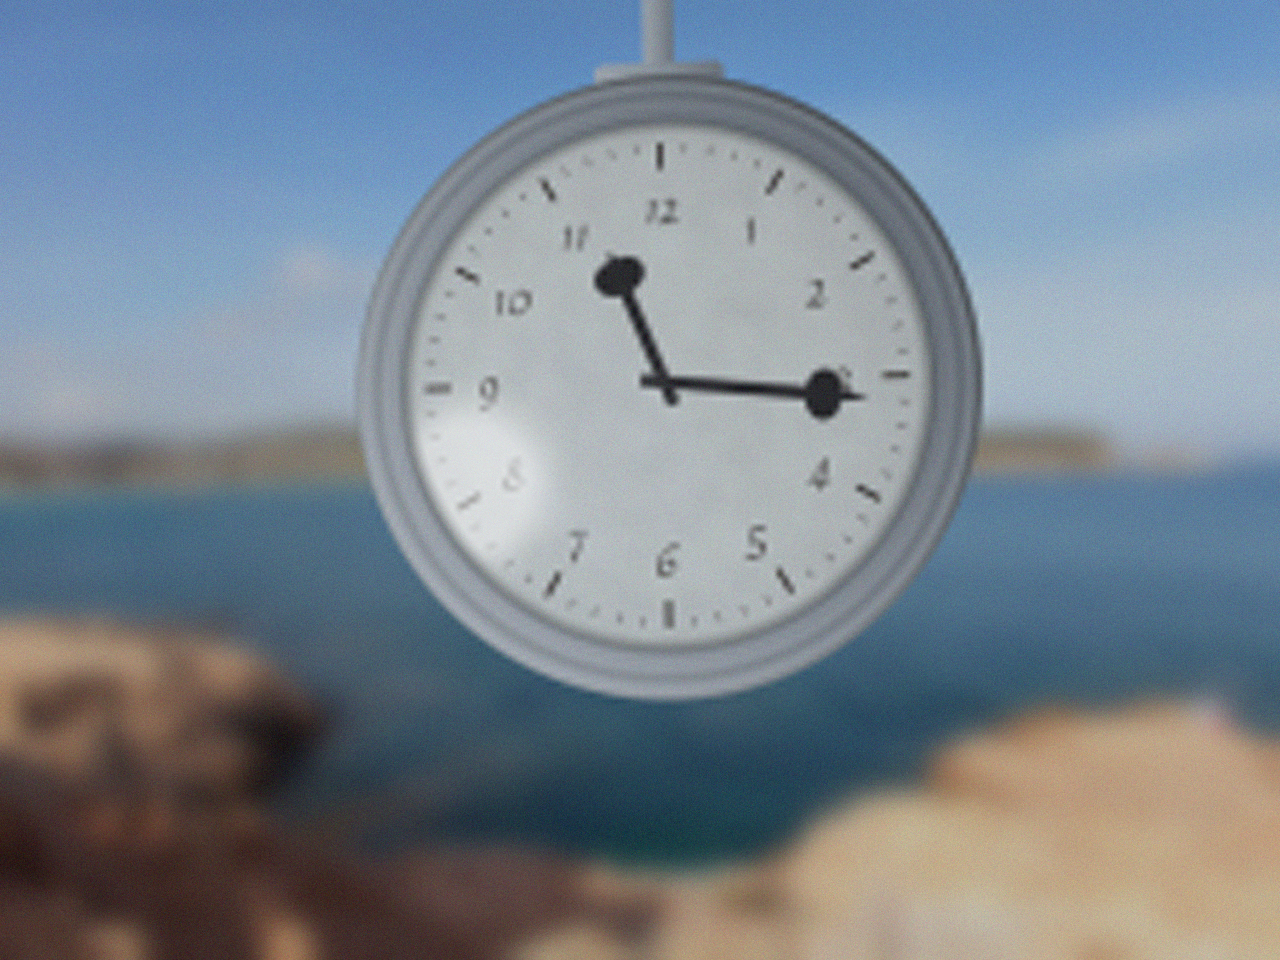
11:16
